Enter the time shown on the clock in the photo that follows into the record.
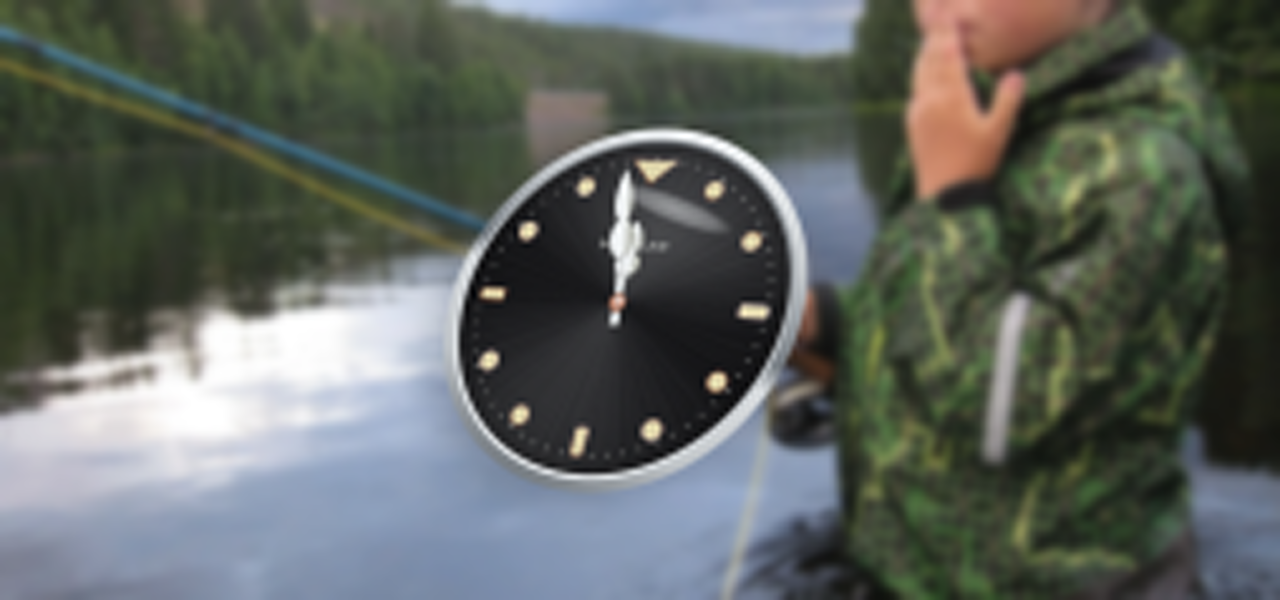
11:58
